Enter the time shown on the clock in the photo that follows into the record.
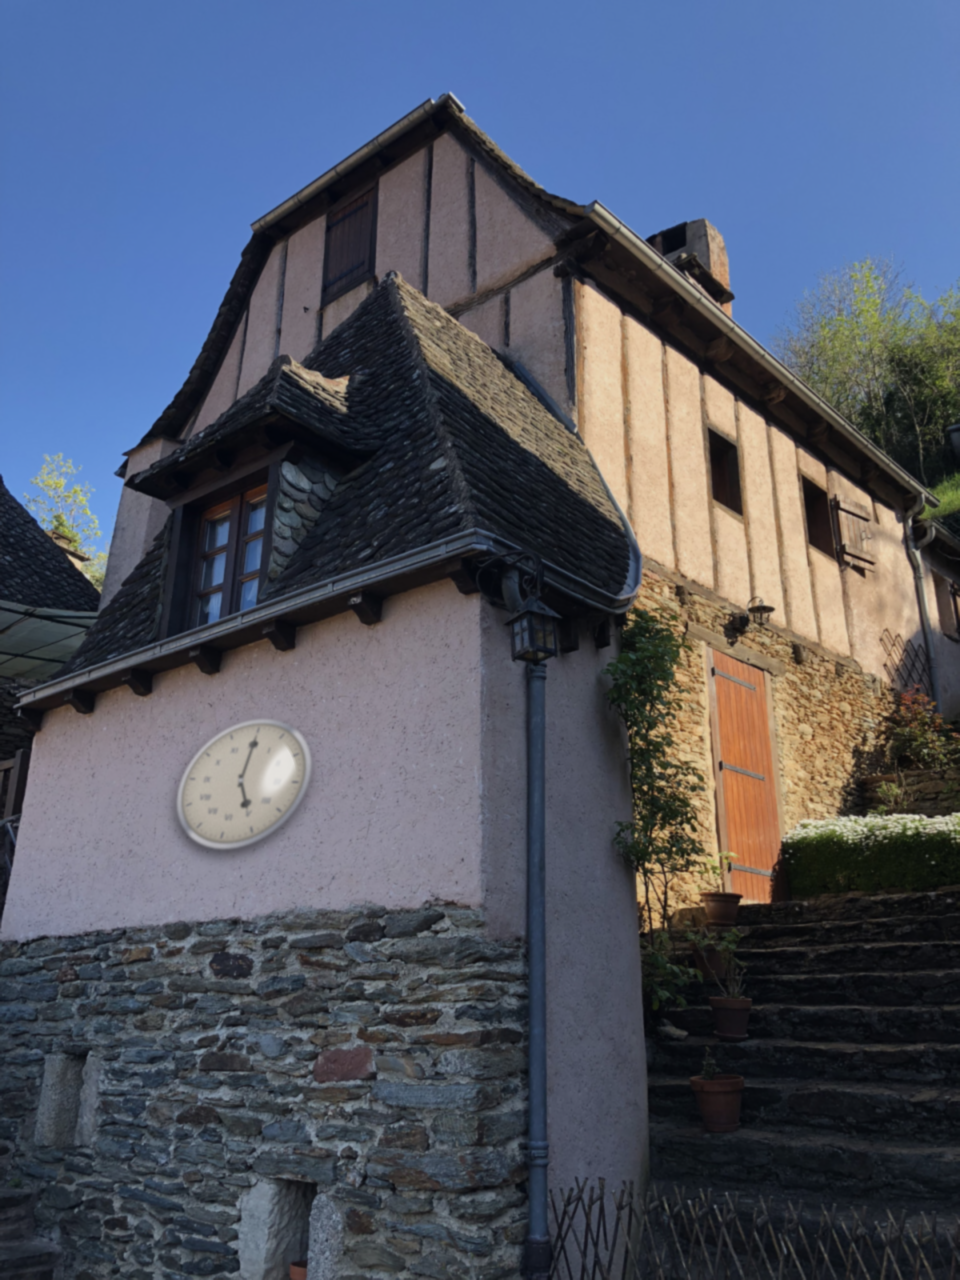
5:00
